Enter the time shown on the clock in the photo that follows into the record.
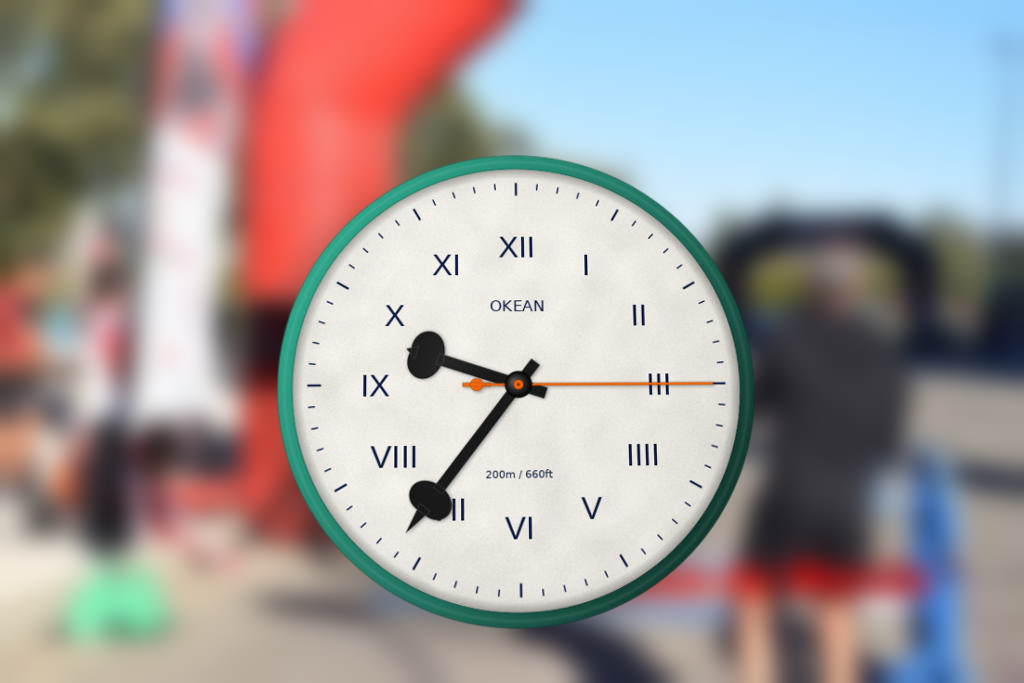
9:36:15
